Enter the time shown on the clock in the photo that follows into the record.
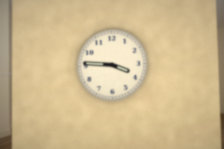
3:46
